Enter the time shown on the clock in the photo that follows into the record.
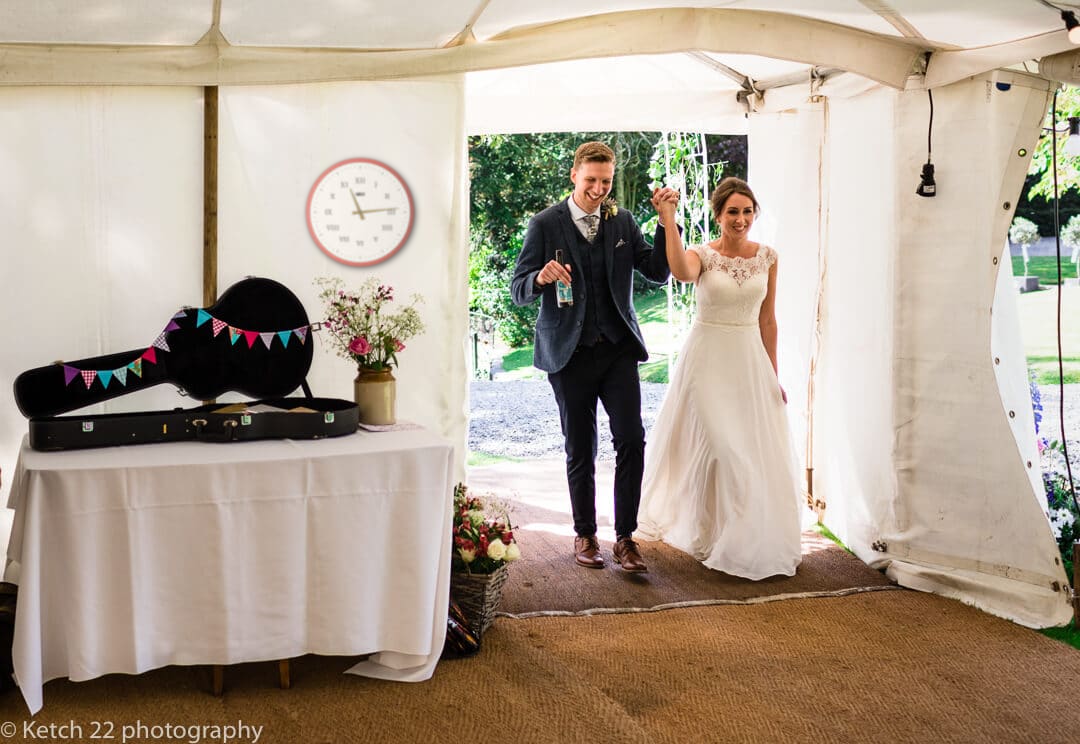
11:14
